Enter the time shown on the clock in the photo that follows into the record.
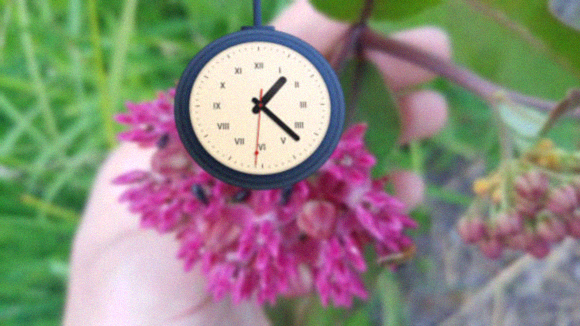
1:22:31
